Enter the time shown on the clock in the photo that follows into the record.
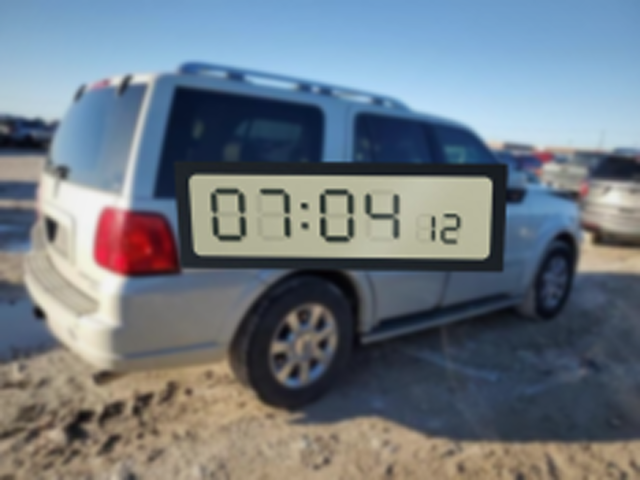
7:04:12
